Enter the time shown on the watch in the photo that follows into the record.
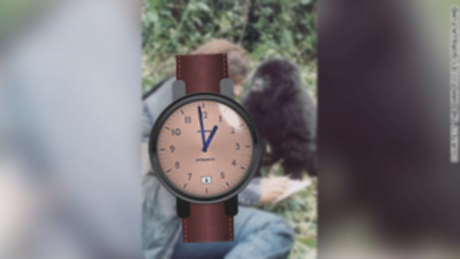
12:59
